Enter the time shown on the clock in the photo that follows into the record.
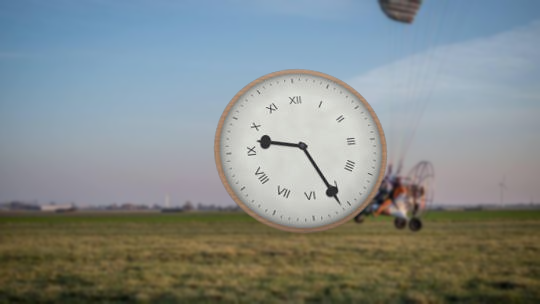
9:26
